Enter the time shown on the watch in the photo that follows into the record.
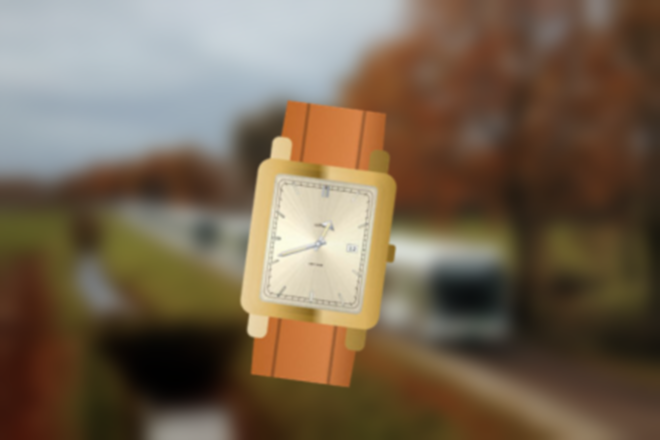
12:41
